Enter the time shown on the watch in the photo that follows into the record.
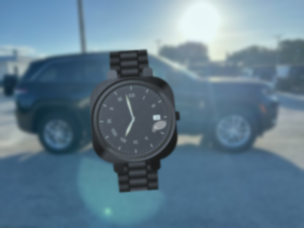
6:58
